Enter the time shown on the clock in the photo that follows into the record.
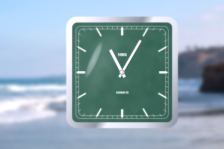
11:05
